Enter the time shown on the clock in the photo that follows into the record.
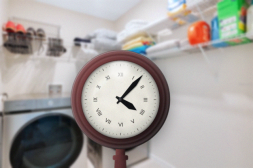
4:07
